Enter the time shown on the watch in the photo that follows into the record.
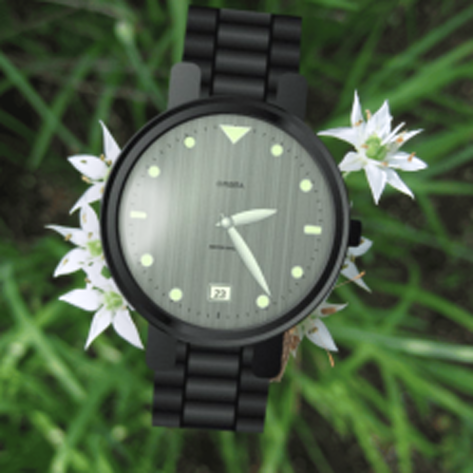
2:24
